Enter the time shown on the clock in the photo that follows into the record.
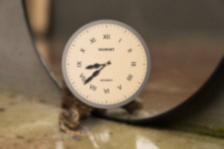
8:38
